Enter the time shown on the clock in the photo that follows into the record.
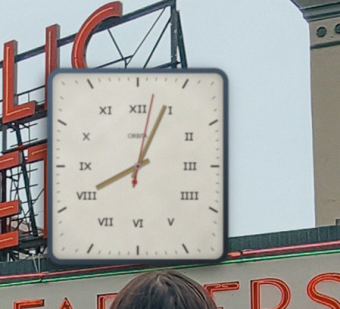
8:04:02
